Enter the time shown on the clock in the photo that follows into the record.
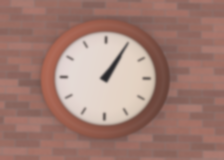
1:05
